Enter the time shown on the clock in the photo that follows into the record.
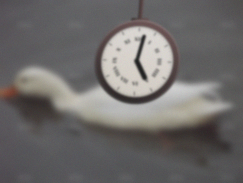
5:02
